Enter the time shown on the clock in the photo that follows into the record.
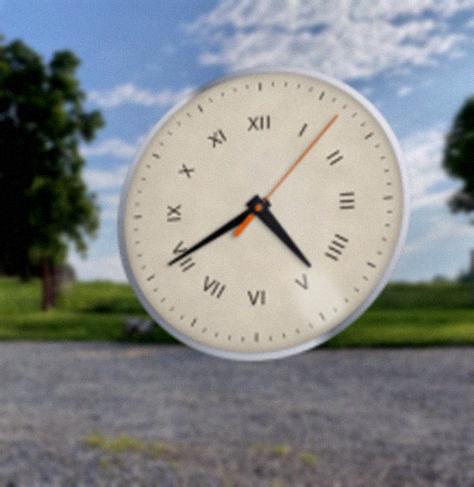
4:40:07
